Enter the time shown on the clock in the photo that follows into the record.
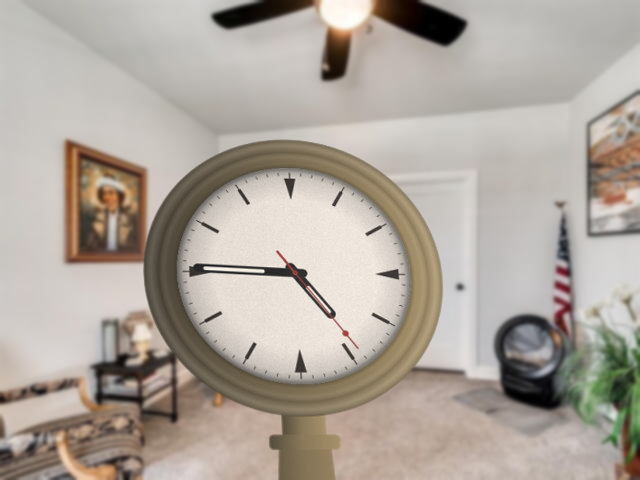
4:45:24
